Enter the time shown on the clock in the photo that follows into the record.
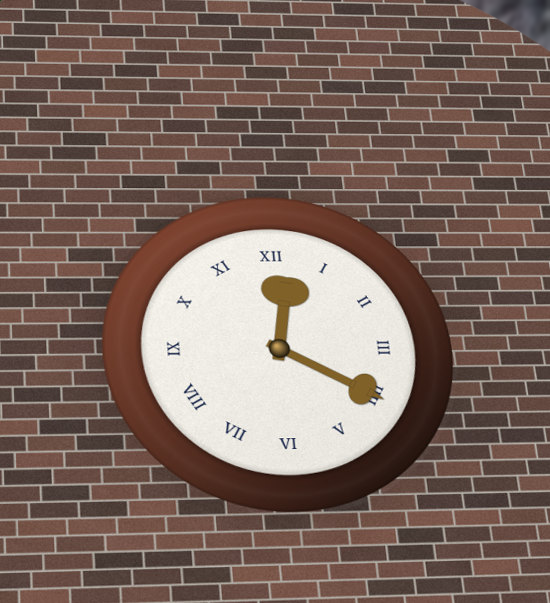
12:20
